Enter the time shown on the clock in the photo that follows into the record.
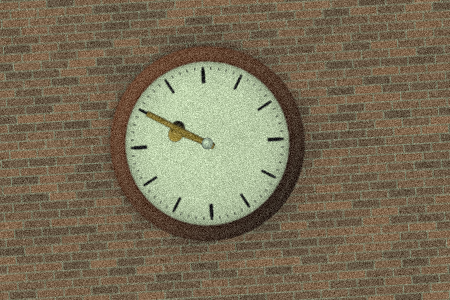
9:50
